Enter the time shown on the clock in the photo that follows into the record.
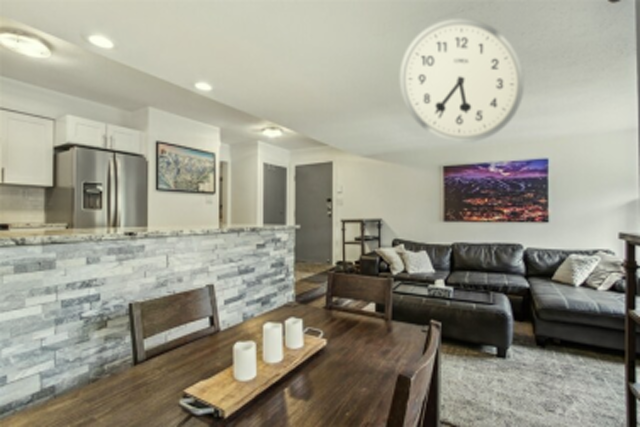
5:36
